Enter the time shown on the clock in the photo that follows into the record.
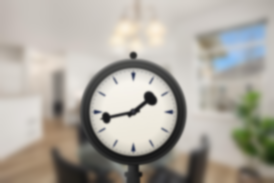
1:43
